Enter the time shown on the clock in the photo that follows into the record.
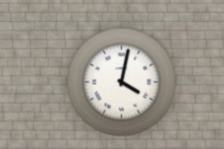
4:02
